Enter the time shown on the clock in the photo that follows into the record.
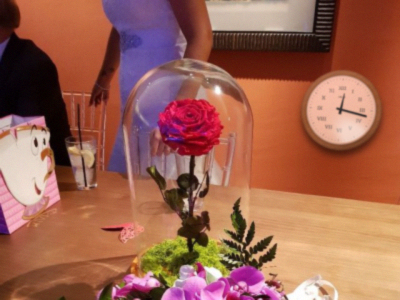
12:17
